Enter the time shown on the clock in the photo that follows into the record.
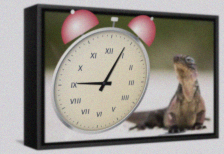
9:04
